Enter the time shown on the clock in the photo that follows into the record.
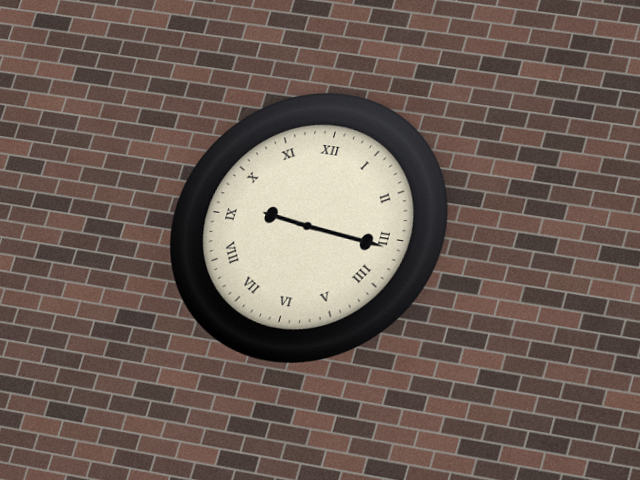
9:16
